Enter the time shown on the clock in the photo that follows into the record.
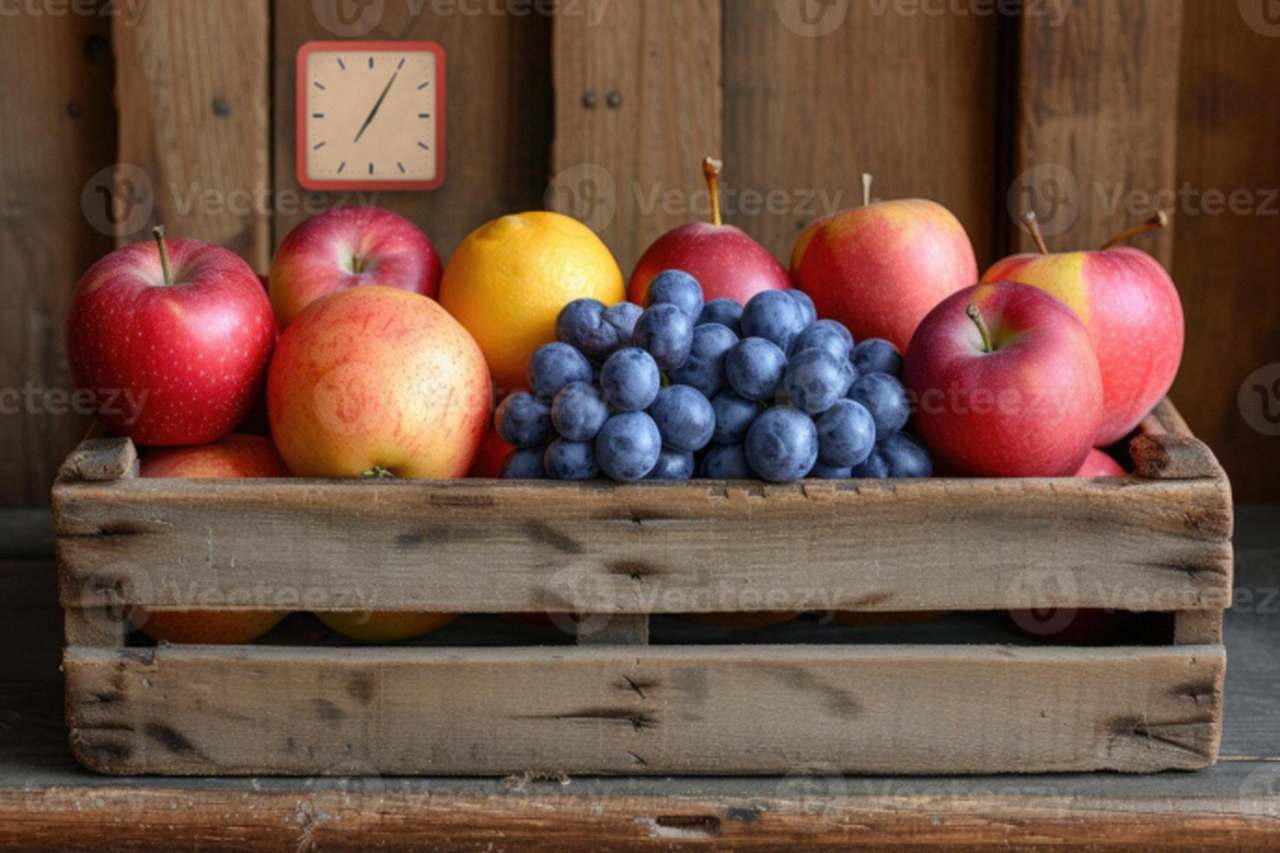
7:05
